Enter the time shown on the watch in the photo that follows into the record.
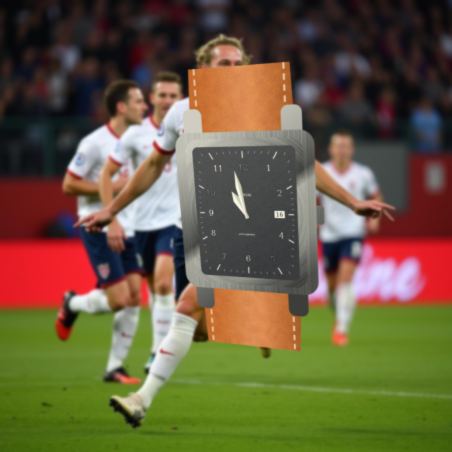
10:58
